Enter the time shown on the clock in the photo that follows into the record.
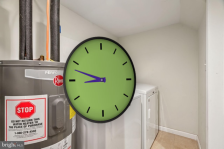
8:48
